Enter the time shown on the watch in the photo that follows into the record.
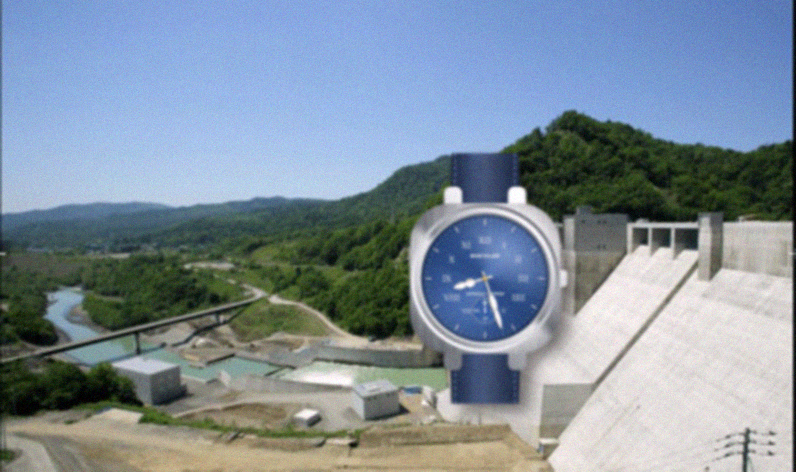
8:27
